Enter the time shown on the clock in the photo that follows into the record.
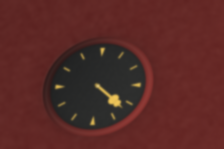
4:22
